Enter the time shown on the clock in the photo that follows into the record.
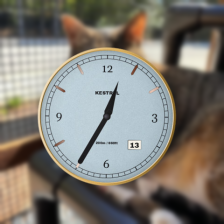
12:35
